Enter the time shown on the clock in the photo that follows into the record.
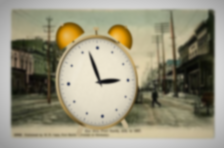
2:57
